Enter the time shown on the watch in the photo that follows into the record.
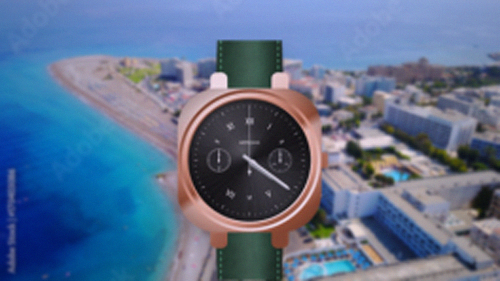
4:21
